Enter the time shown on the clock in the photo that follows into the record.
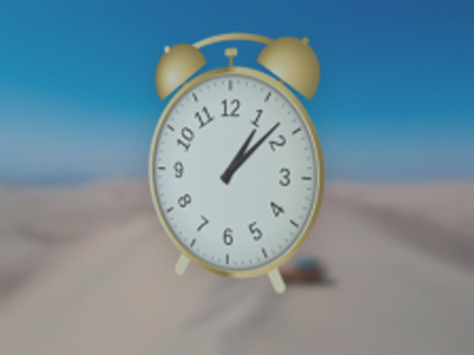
1:08
